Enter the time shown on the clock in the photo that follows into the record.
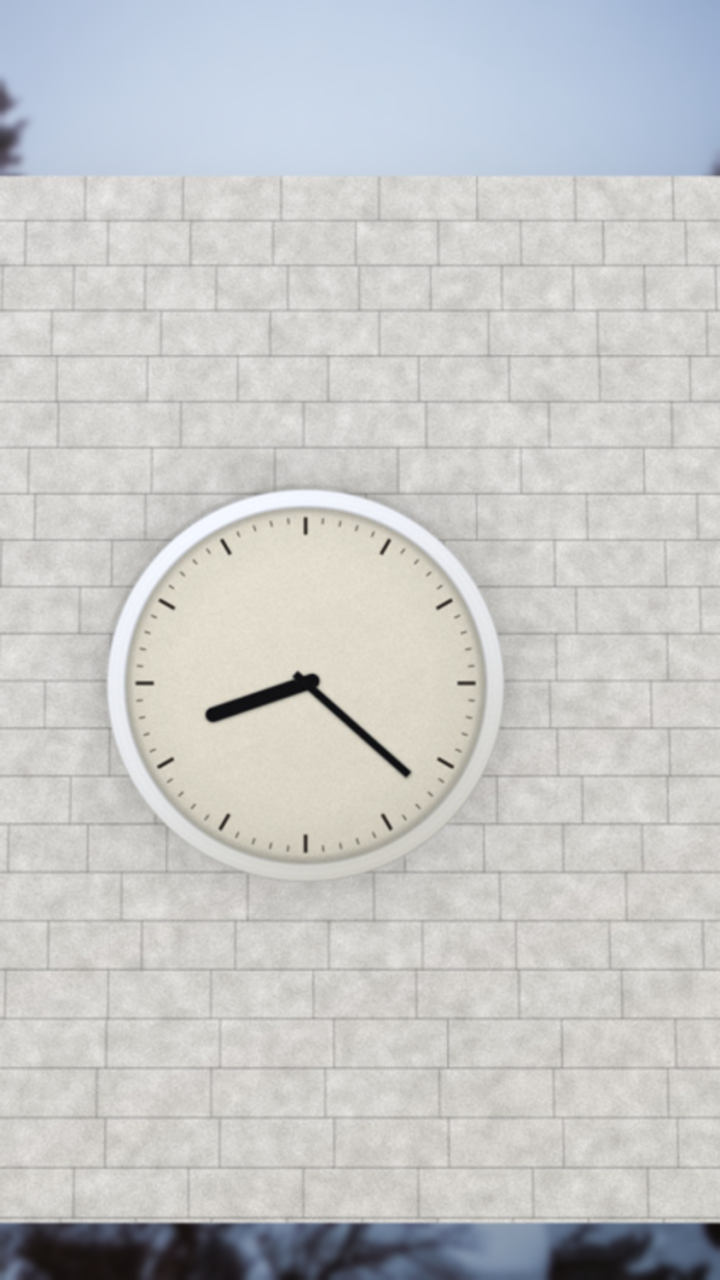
8:22
